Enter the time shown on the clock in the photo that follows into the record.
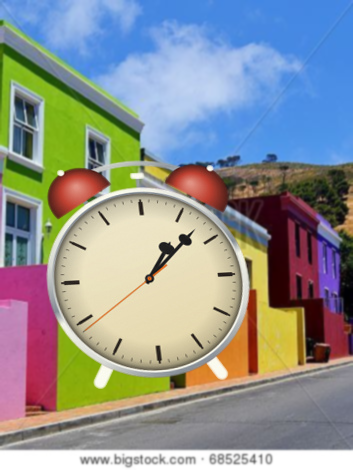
1:07:39
